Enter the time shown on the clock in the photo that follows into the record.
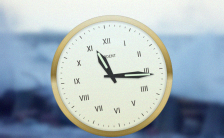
11:16
